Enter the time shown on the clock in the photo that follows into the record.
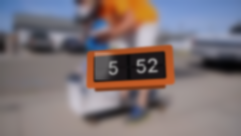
5:52
